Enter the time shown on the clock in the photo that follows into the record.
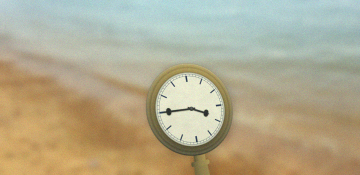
3:45
